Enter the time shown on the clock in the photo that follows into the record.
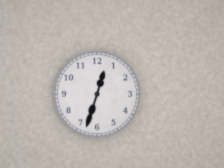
12:33
